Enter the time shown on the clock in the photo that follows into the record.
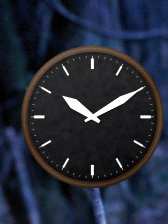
10:10
